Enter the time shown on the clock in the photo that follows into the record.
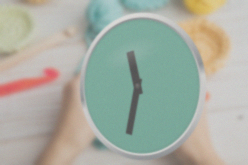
11:32
